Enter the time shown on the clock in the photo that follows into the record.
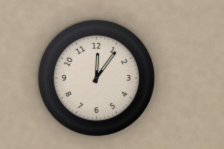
12:06
